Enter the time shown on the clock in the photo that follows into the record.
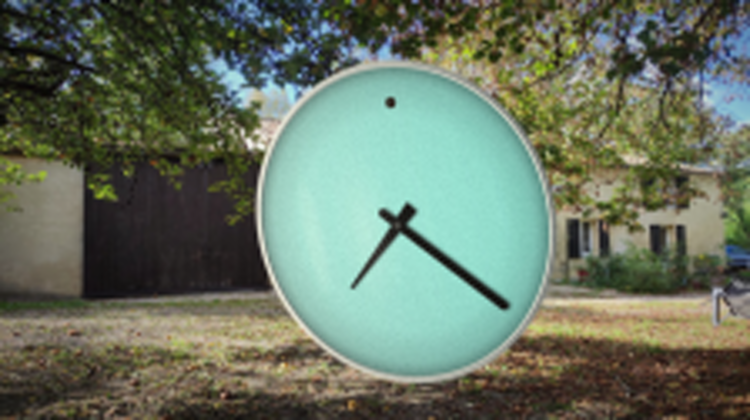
7:21
